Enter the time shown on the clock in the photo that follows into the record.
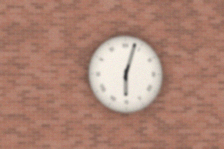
6:03
